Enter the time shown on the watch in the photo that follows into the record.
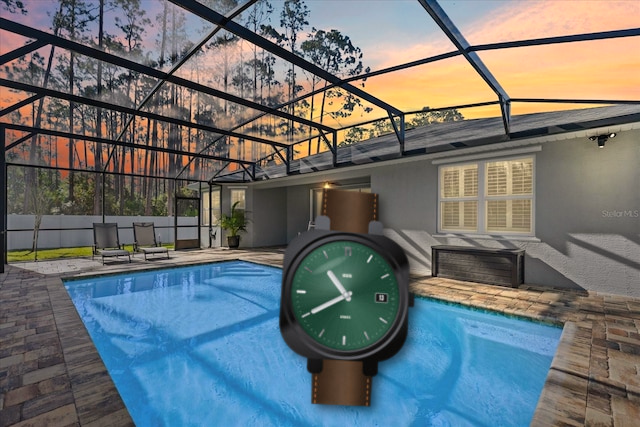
10:40
